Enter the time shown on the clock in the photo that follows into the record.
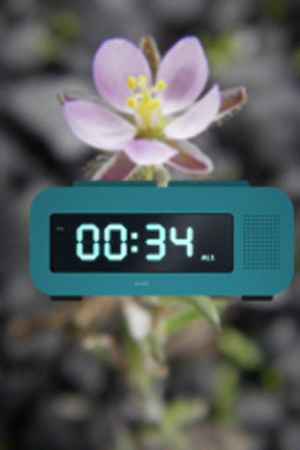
0:34
